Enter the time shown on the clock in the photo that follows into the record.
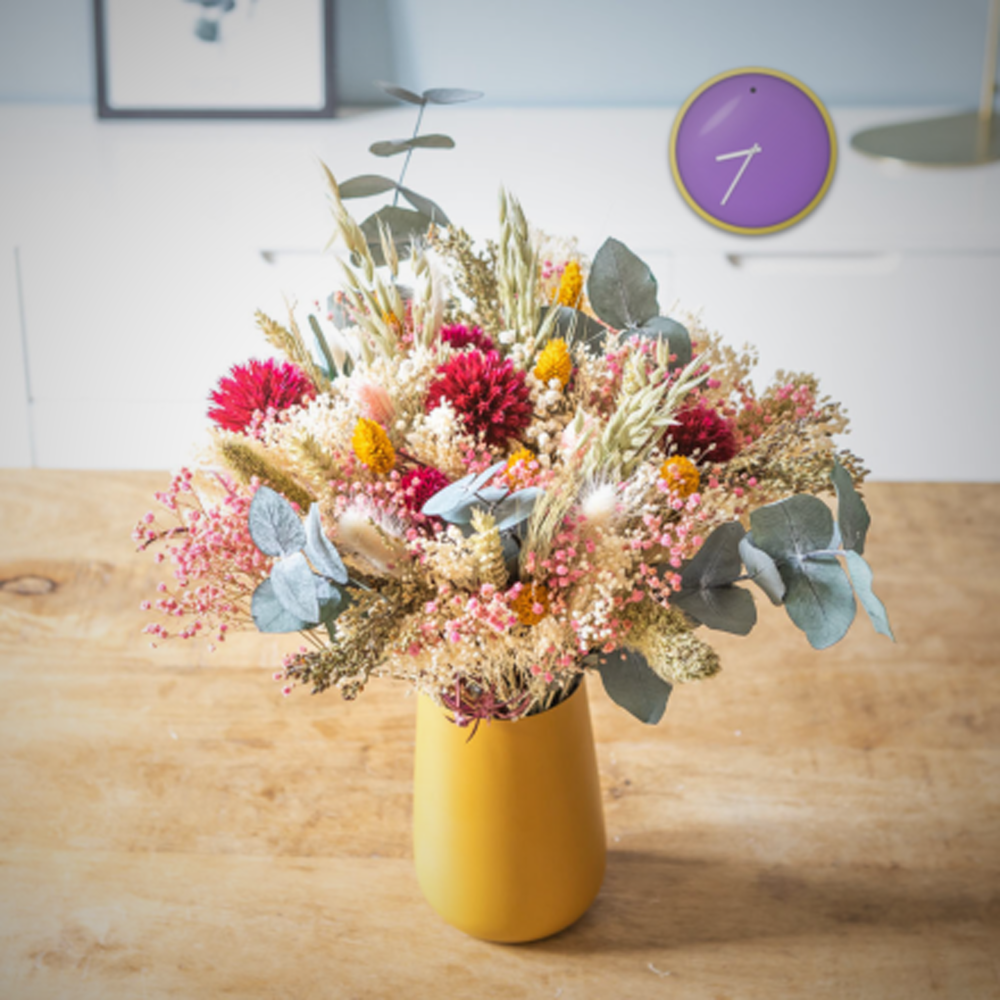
8:35
